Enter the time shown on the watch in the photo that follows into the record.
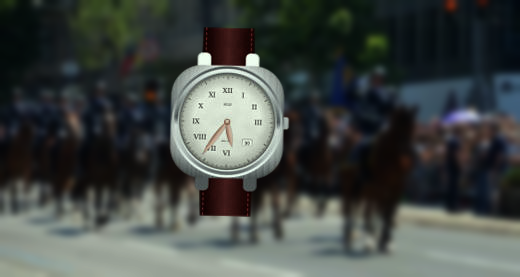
5:36
